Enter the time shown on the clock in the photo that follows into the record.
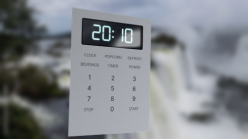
20:10
